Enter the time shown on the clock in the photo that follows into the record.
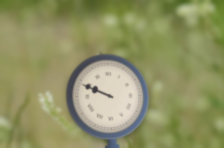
9:49
